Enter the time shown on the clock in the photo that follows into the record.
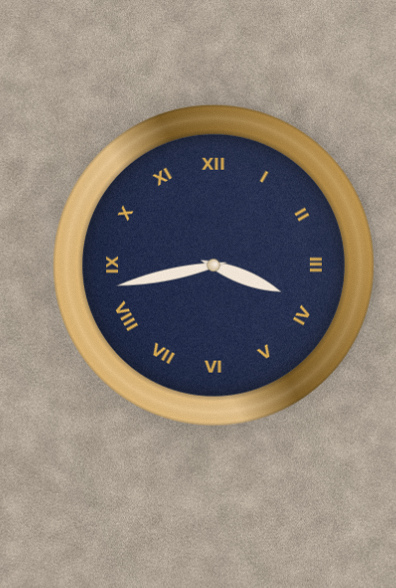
3:43
